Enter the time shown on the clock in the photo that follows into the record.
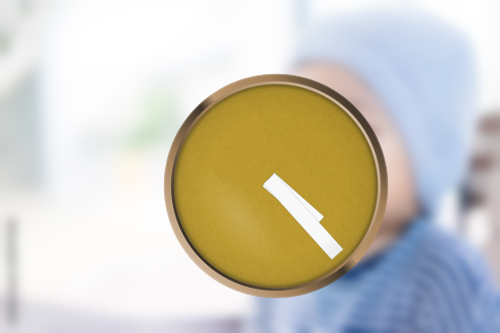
4:23
